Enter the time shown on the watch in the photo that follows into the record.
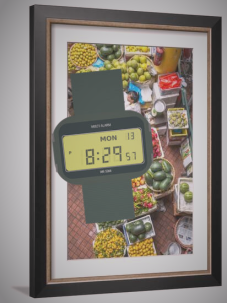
8:29:57
